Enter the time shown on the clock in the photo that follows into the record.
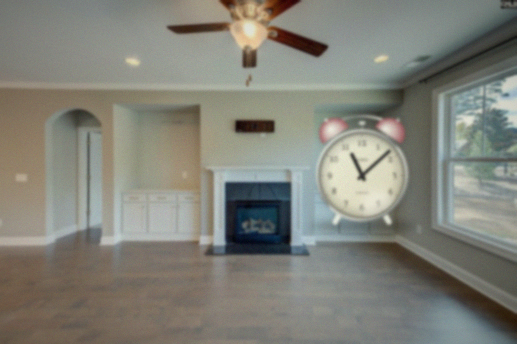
11:08
